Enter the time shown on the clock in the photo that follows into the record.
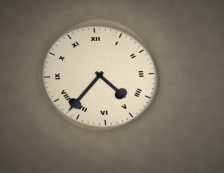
4:37
